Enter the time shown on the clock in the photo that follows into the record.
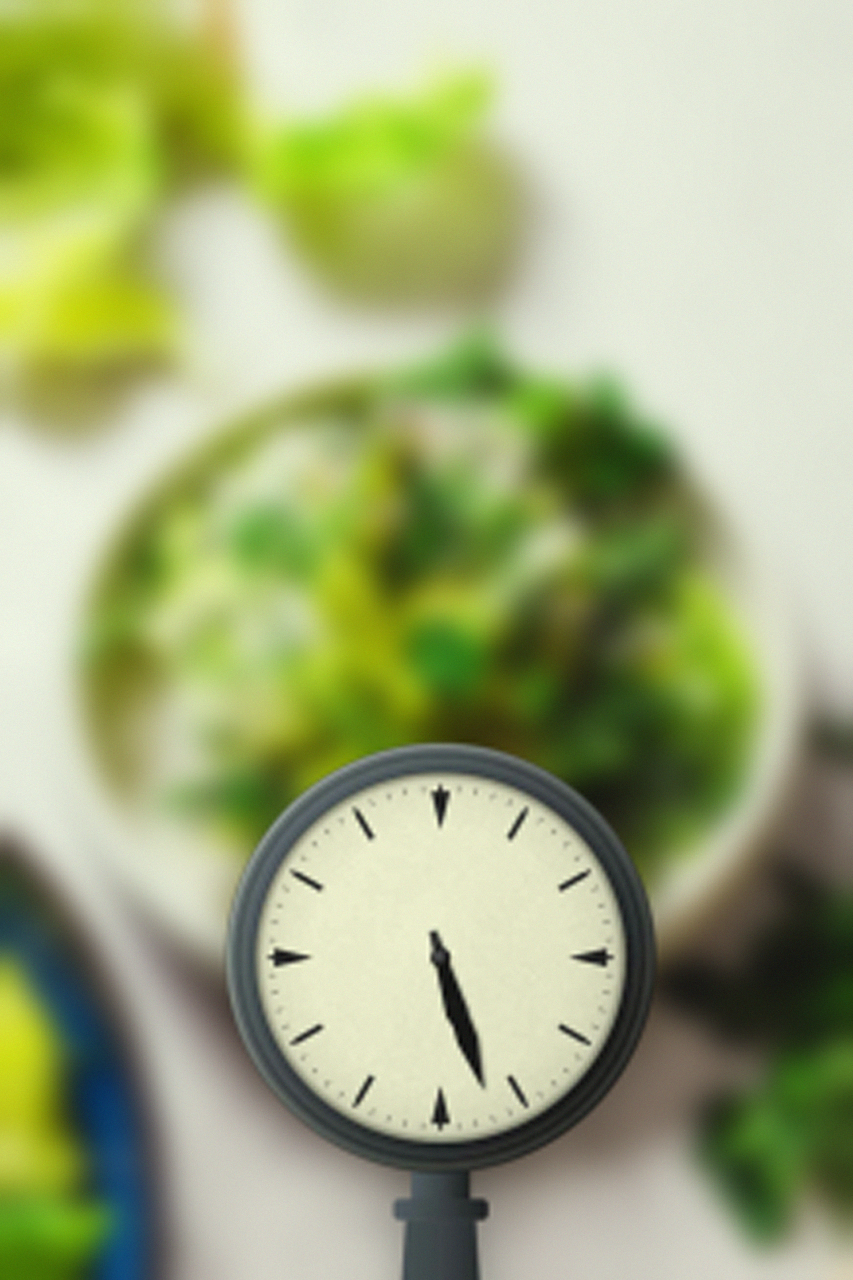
5:27
